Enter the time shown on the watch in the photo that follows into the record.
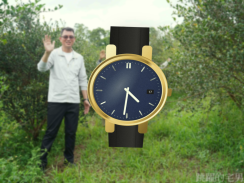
4:31
